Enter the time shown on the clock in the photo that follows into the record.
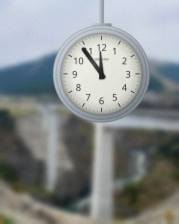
11:54
